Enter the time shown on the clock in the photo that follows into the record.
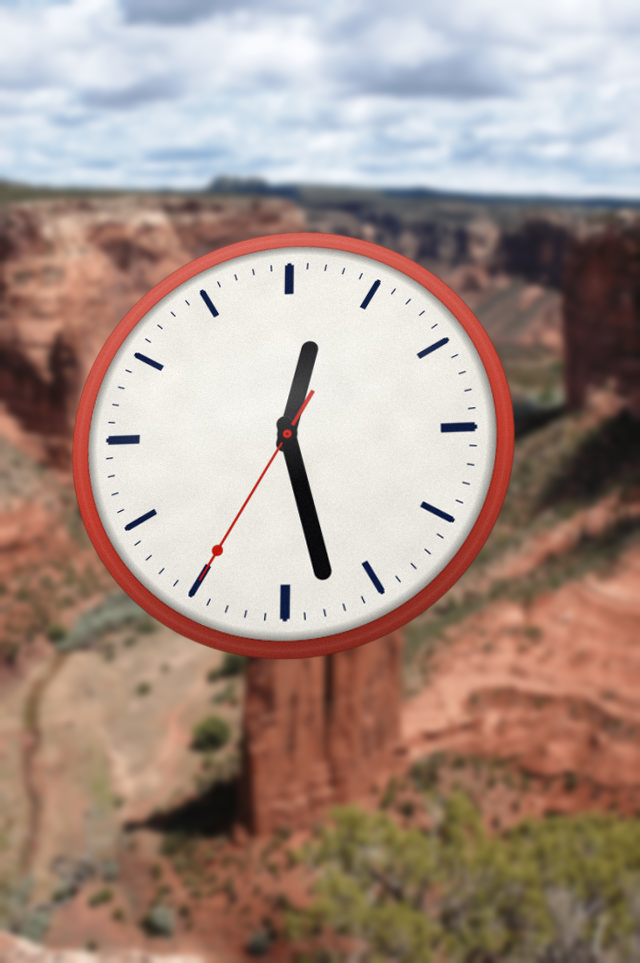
12:27:35
